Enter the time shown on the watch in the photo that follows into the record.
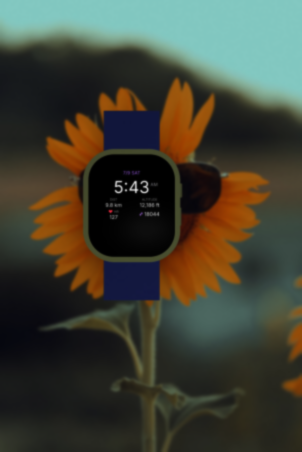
5:43
